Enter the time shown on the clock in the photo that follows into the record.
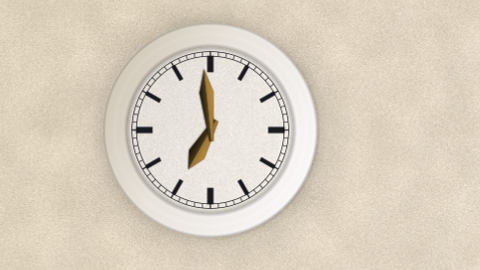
6:59
